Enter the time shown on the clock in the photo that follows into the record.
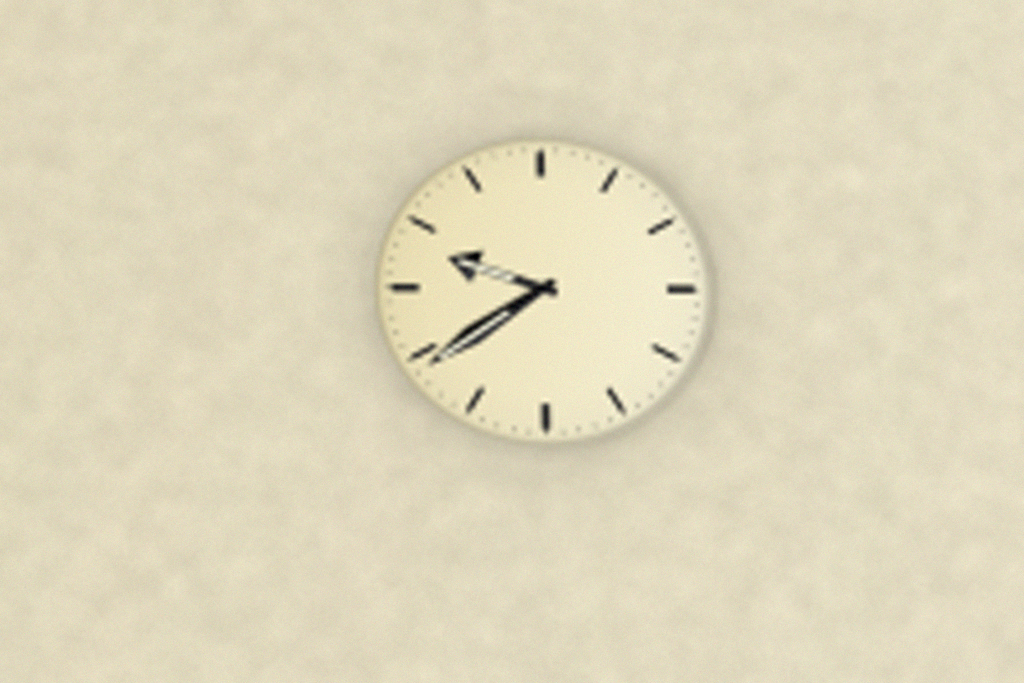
9:39
